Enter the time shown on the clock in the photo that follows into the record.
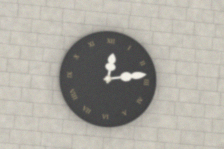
12:13
